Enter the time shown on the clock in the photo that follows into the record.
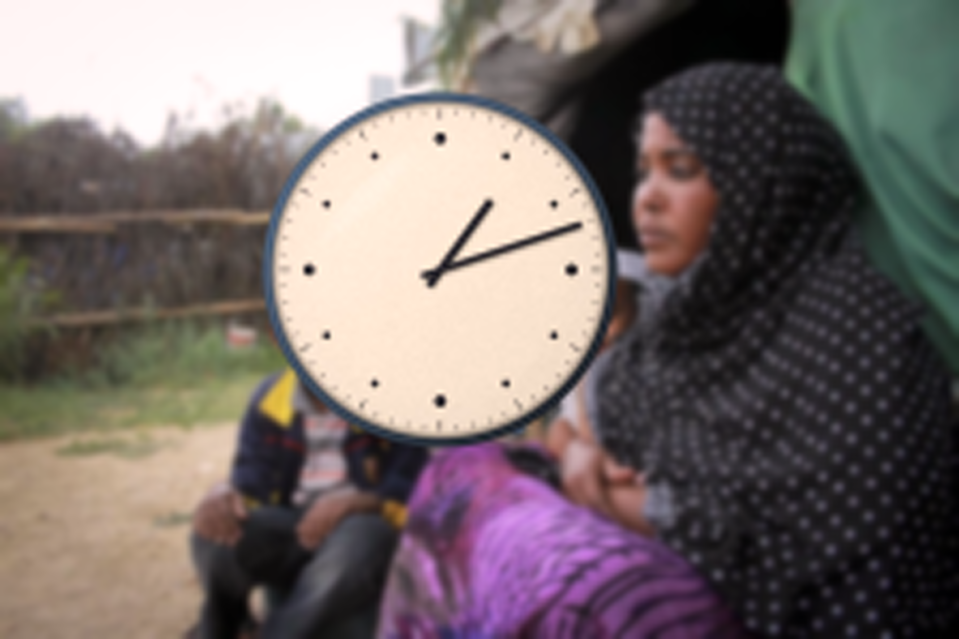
1:12
